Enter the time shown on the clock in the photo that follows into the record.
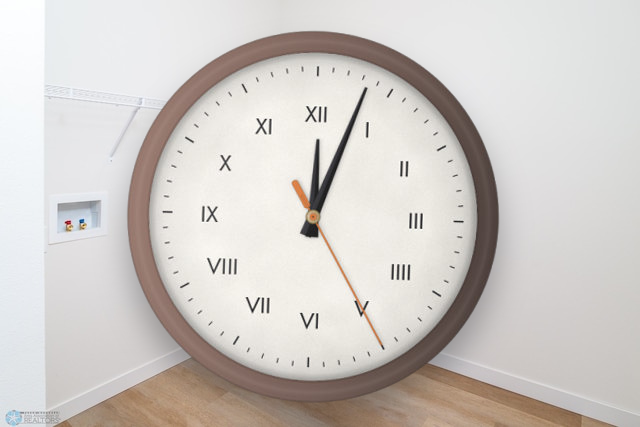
12:03:25
